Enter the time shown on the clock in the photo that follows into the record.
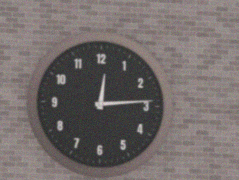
12:14
